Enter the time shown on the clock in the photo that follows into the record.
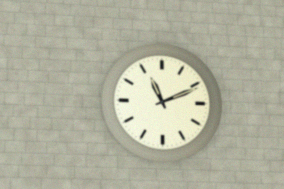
11:11
